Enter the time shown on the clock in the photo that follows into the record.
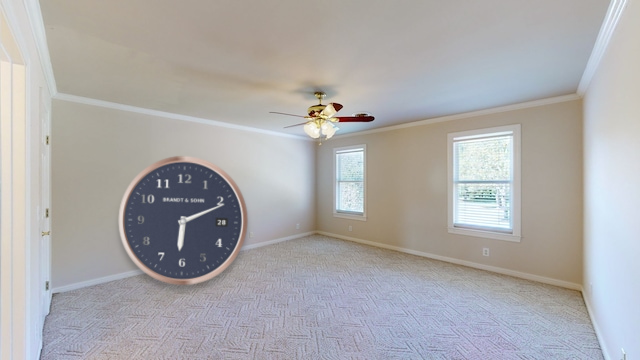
6:11
